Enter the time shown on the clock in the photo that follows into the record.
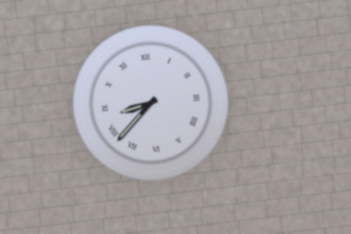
8:38
